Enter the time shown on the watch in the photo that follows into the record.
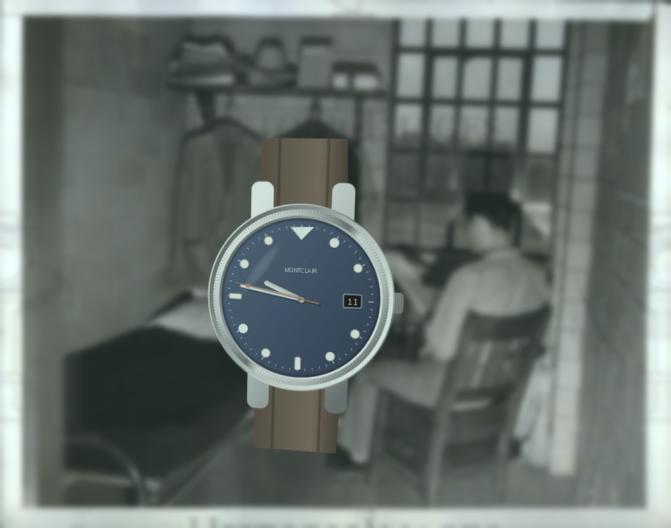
9:46:47
